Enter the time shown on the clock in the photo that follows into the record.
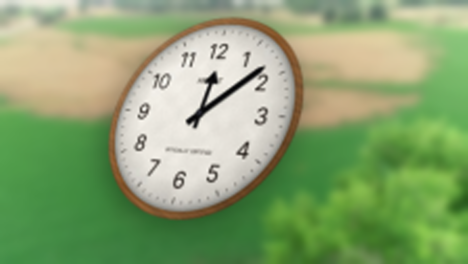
12:08
